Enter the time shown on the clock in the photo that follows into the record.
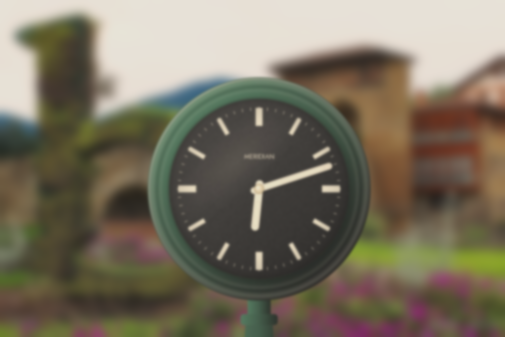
6:12
